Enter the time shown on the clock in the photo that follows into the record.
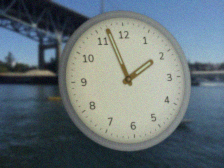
1:57
